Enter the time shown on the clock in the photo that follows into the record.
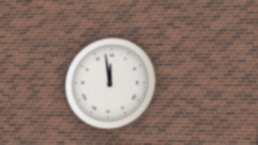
11:58
